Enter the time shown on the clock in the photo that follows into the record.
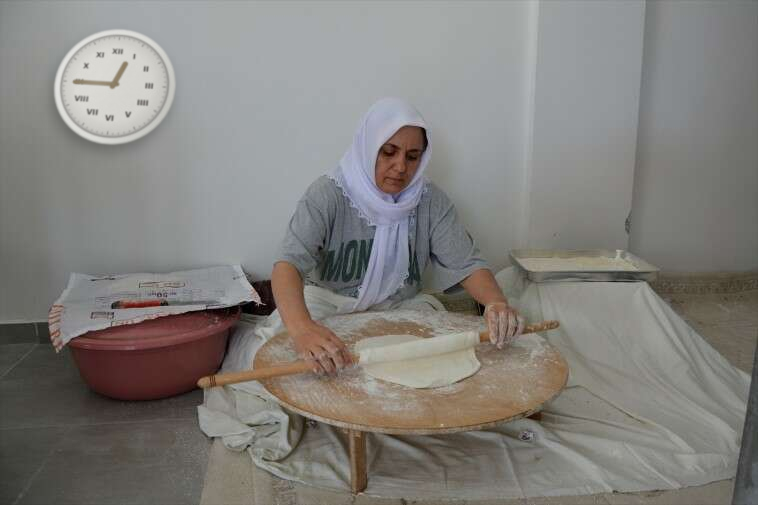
12:45
